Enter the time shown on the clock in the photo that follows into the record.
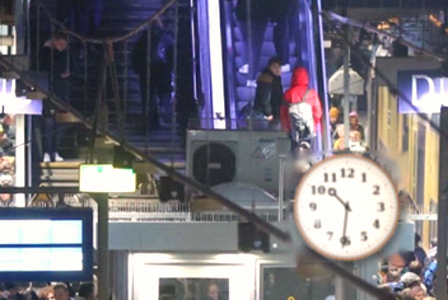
10:31
